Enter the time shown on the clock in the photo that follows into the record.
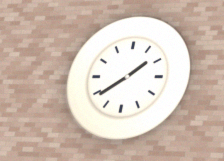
1:39
